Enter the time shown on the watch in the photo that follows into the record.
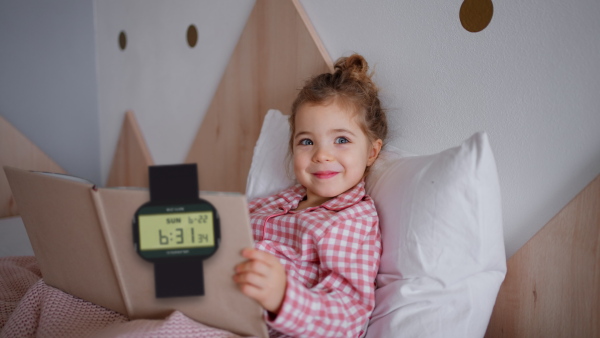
6:31
